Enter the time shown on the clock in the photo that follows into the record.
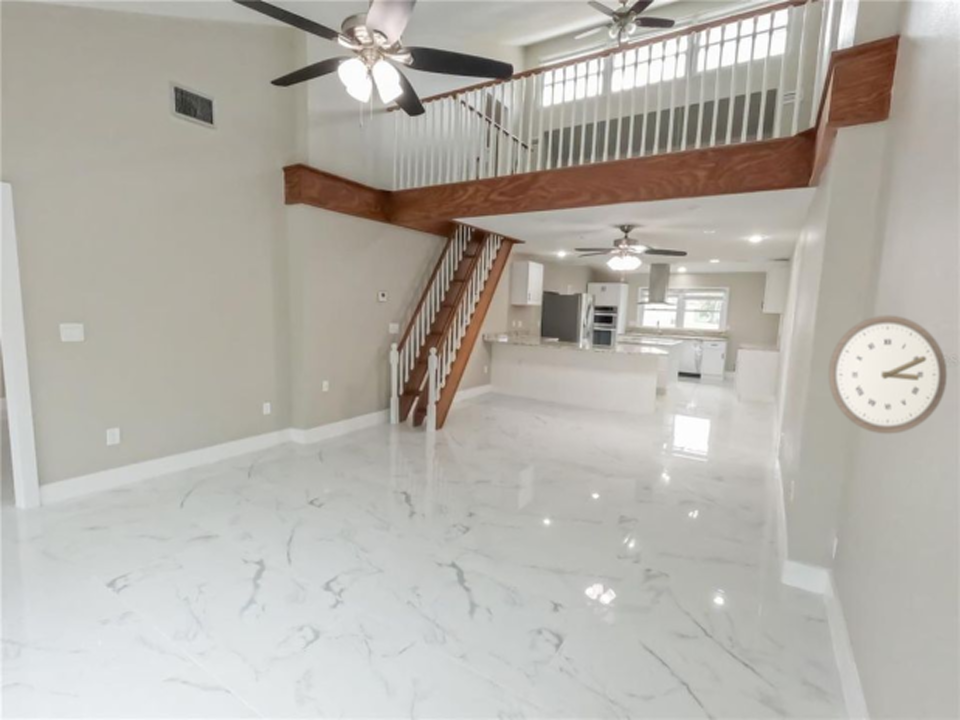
3:11
